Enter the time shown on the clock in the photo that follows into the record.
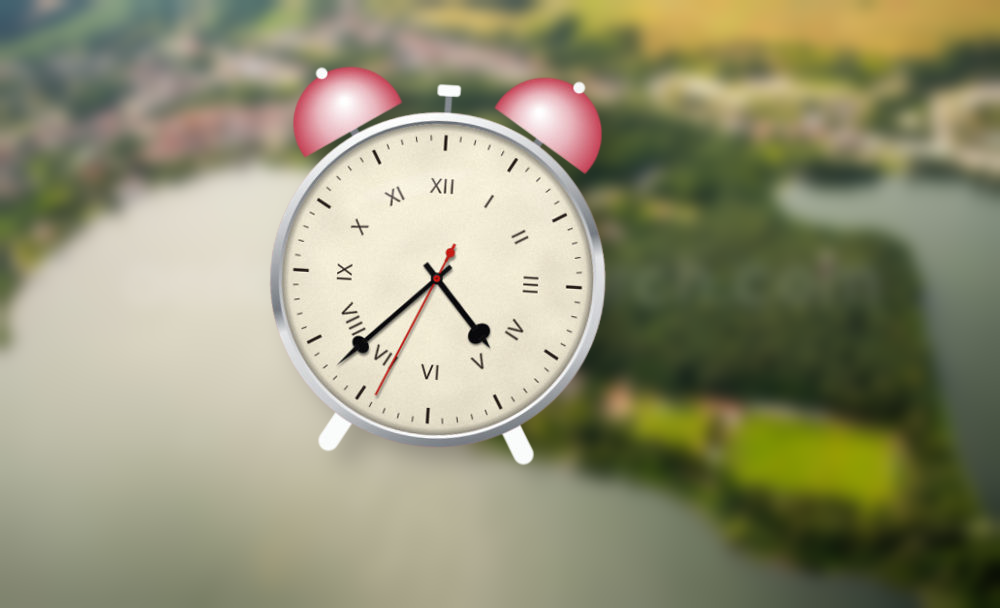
4:37:34
